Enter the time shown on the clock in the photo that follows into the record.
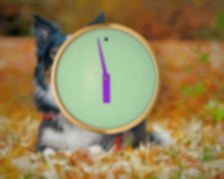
5:58
